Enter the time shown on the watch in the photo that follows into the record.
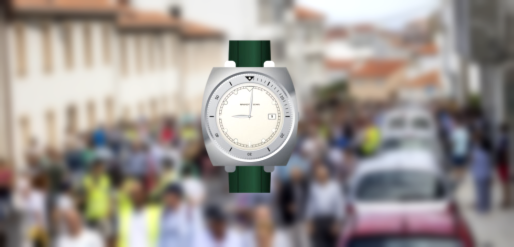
9:01
